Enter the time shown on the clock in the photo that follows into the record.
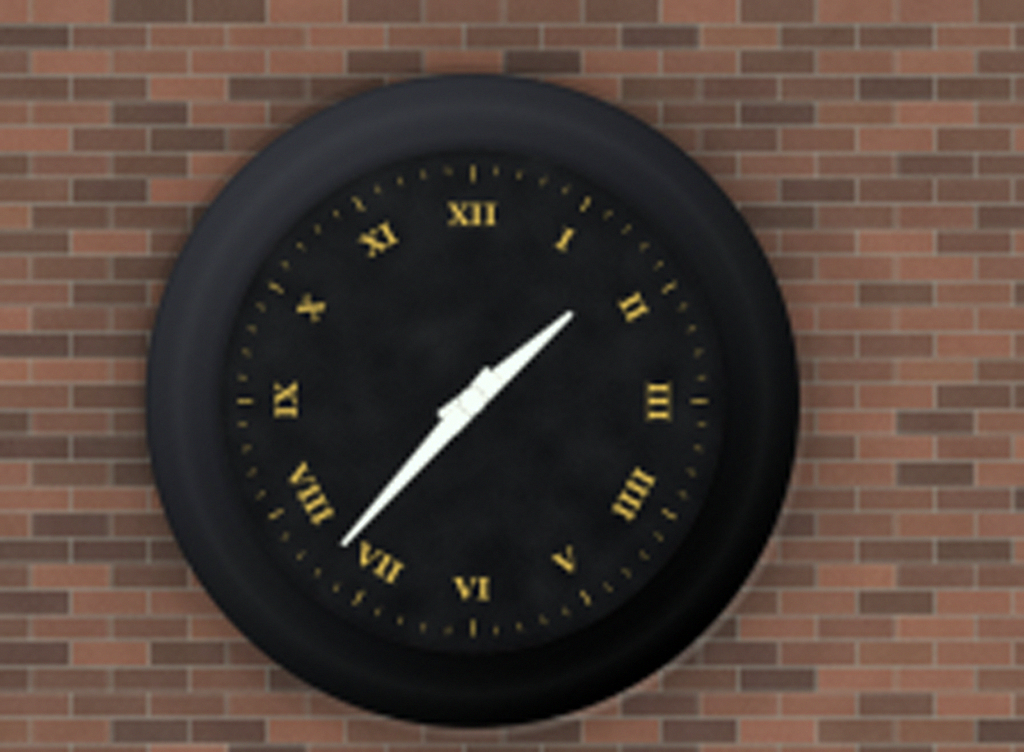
1:37
